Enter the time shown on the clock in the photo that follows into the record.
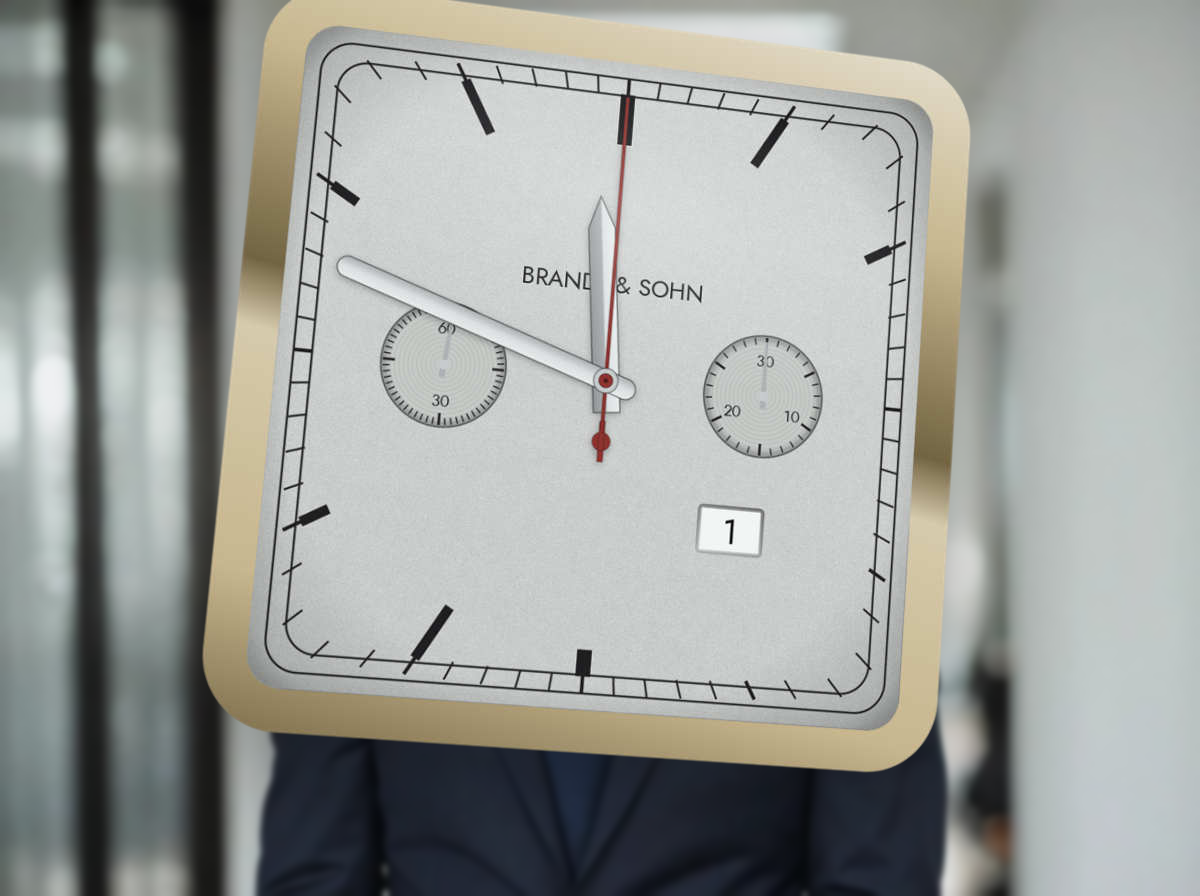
11:48:01
